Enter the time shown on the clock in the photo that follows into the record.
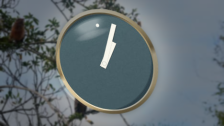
1:04
